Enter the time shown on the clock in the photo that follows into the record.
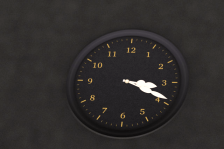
3:19
